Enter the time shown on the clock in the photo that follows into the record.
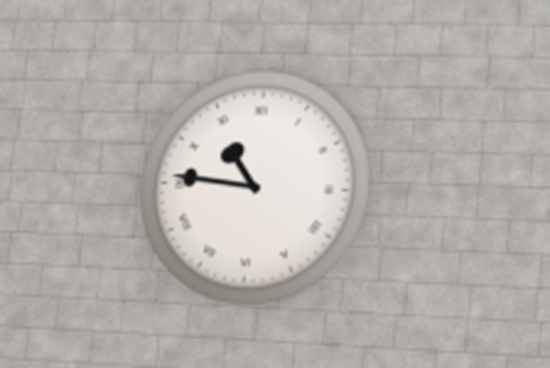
10:46
